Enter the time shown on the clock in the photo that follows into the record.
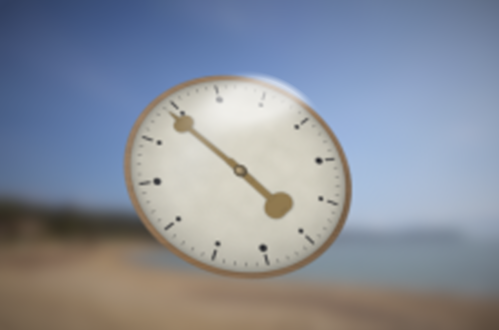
4:54
